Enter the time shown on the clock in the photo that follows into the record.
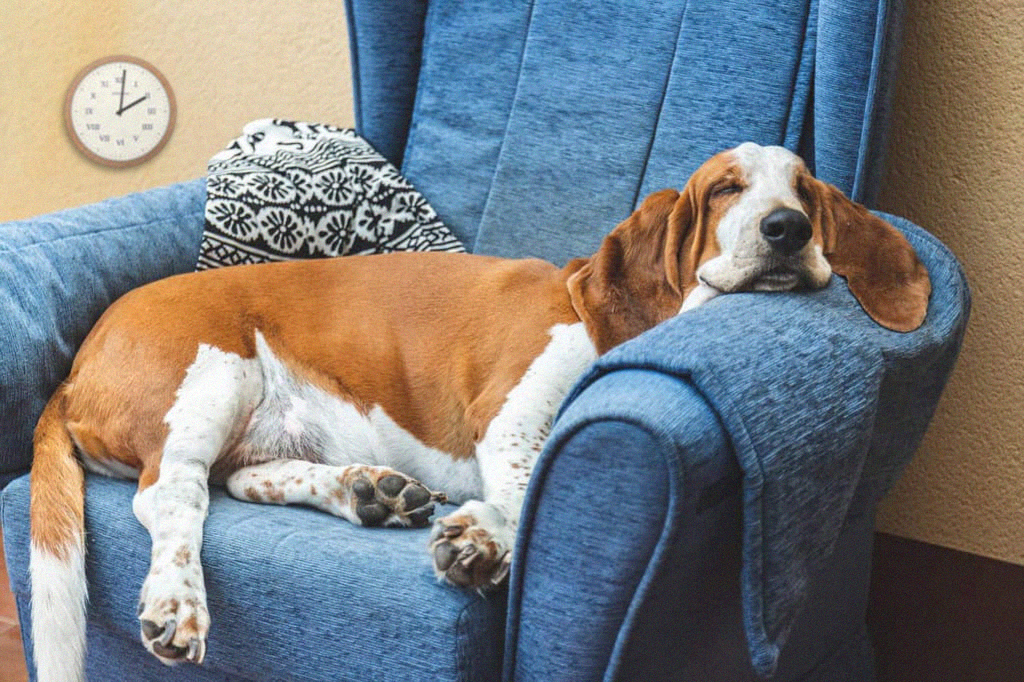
2:01
